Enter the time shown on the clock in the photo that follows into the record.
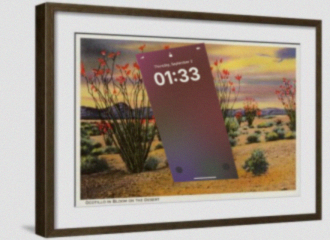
1:33
